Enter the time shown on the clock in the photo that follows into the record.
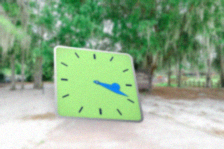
3:19
